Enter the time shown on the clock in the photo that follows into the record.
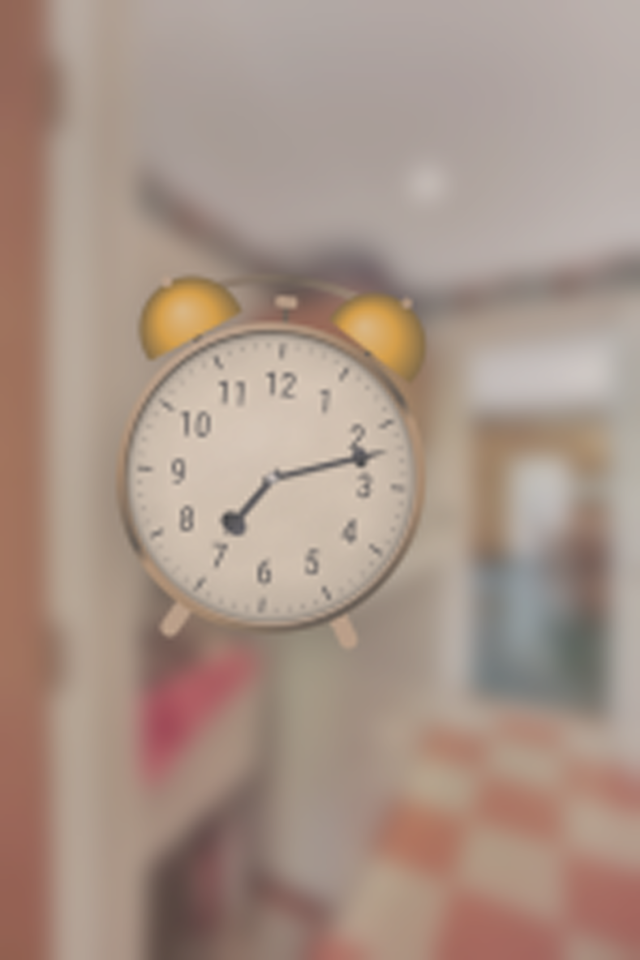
7:12
